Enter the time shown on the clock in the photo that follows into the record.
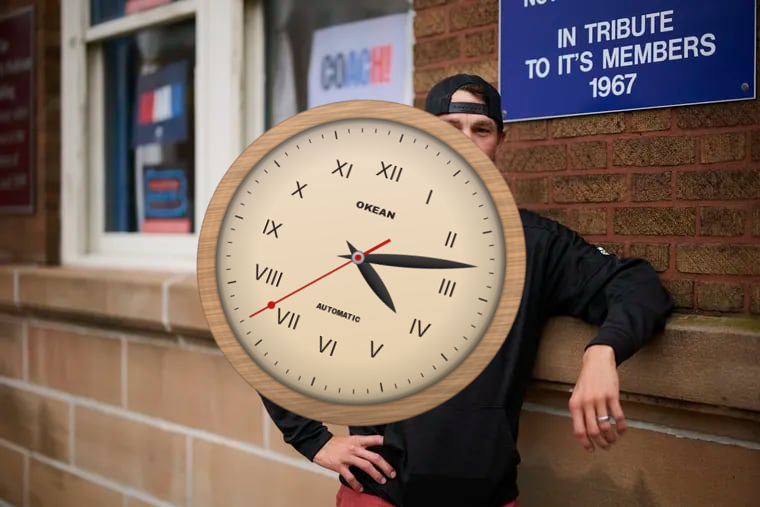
4:12:37
